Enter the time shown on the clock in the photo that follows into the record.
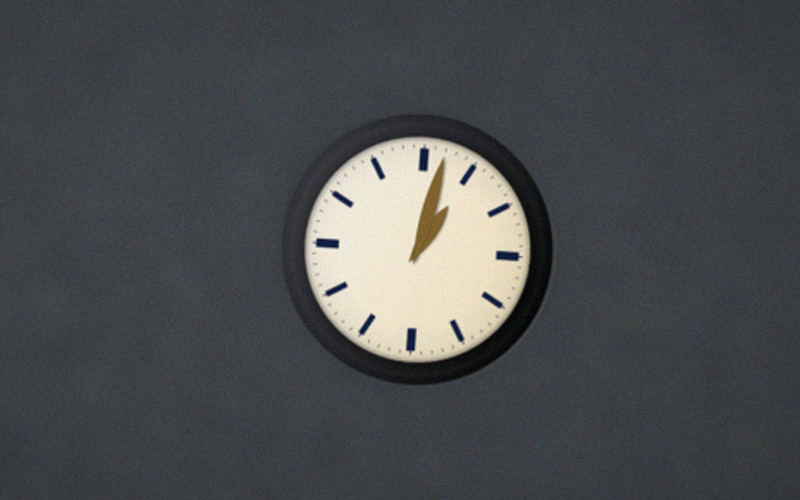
1:02
